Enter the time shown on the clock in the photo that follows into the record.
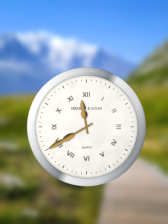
11:40
